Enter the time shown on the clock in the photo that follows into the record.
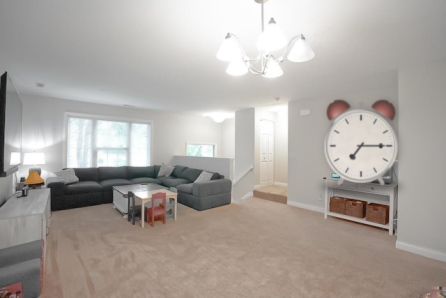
7:15
